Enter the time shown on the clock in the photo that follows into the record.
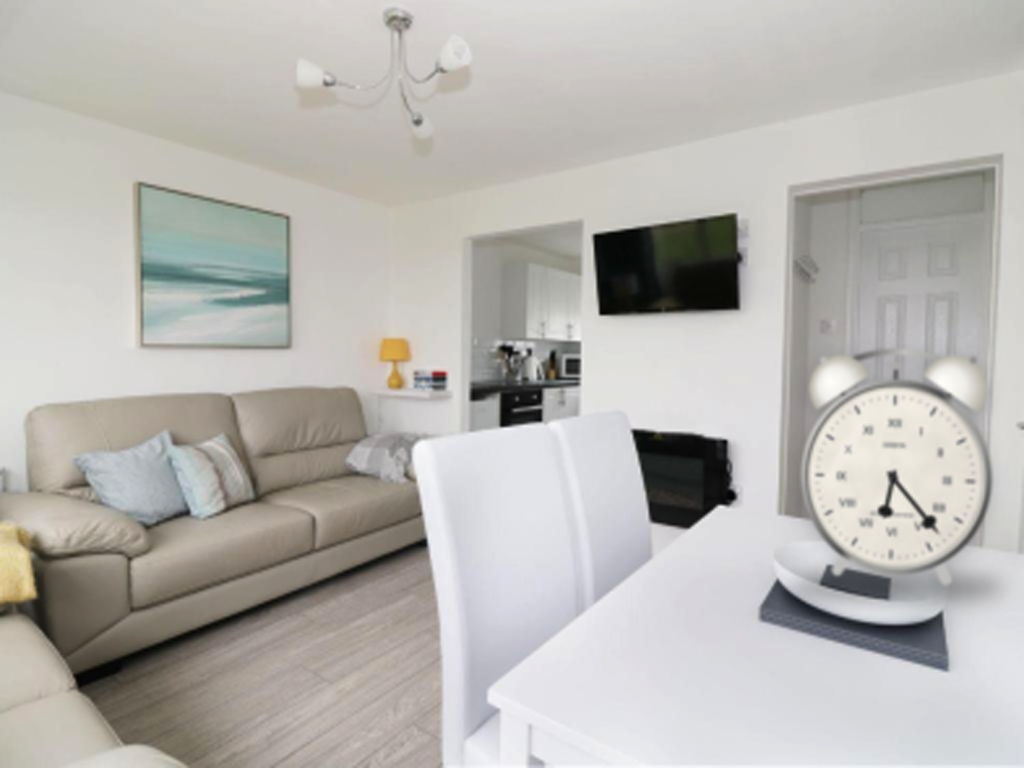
6:23
